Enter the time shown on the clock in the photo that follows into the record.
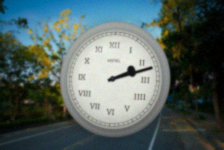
2:12
